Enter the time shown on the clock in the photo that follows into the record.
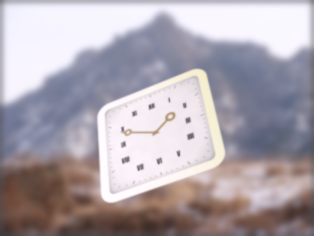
1:49
